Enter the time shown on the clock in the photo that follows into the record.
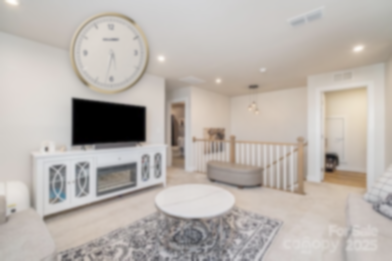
5:32
